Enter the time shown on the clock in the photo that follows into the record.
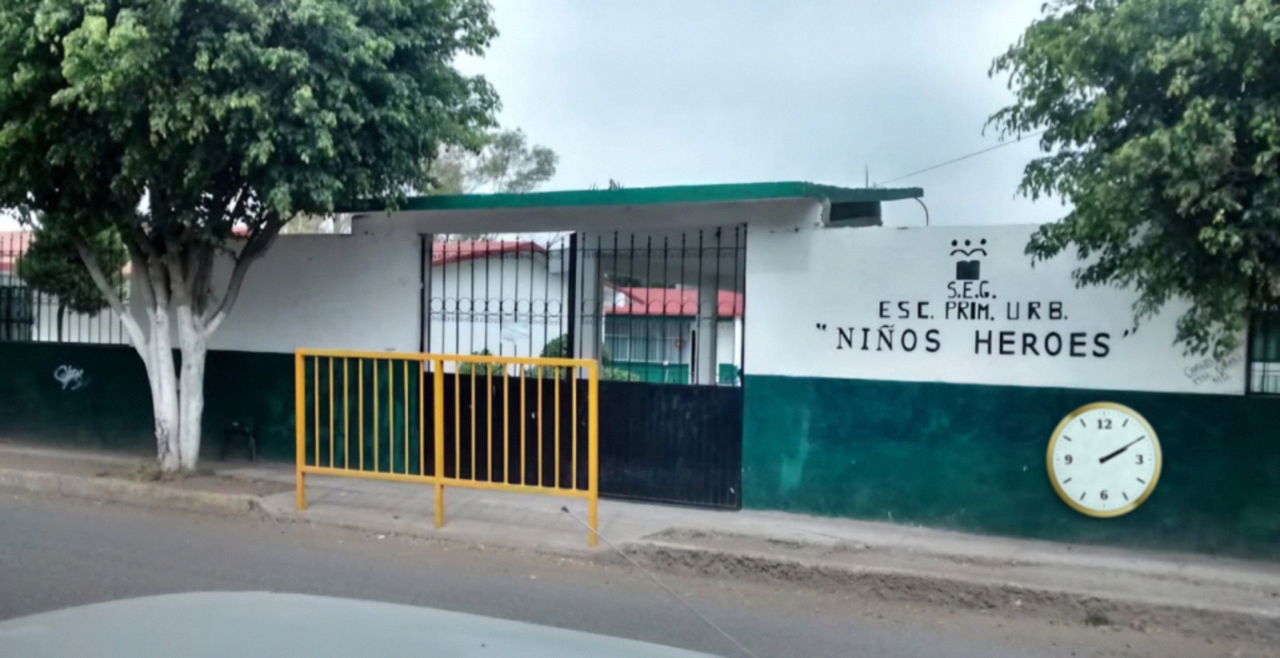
2:10
